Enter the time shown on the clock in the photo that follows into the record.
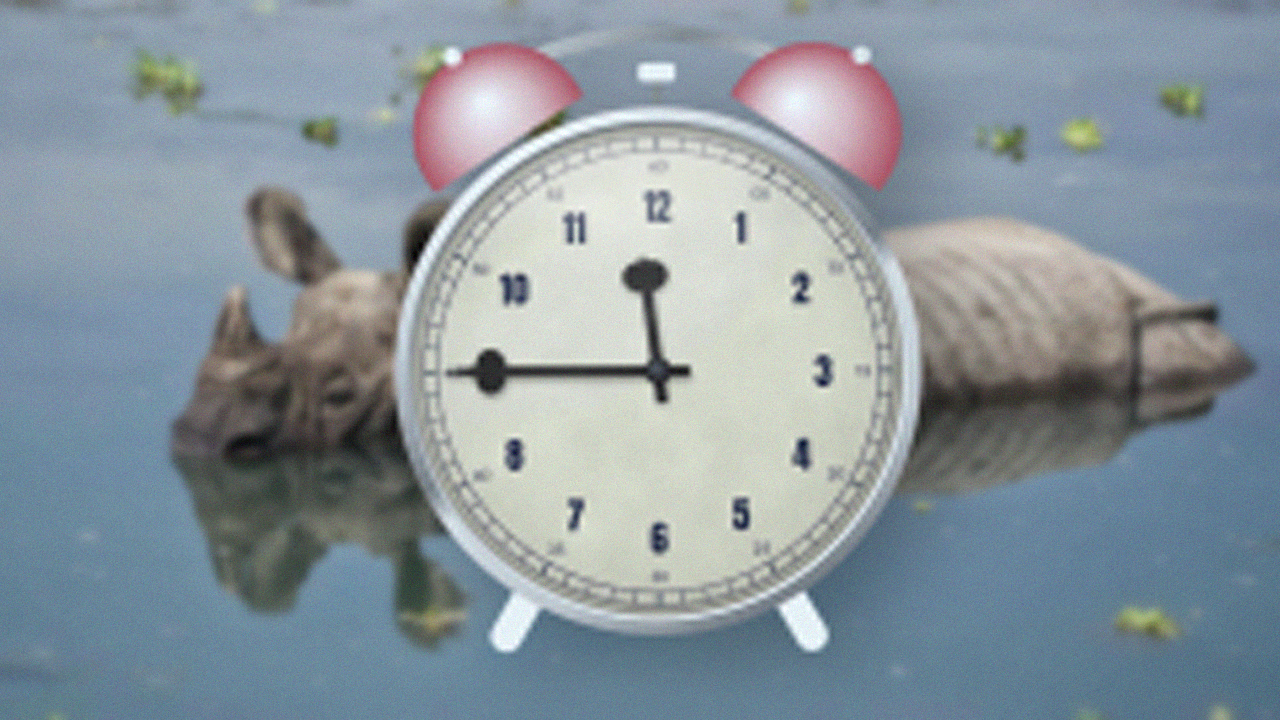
11:45
